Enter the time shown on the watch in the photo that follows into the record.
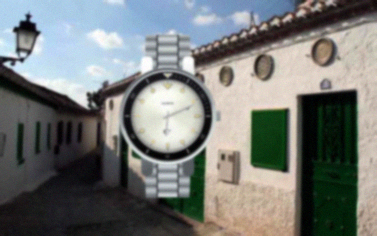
6:11
